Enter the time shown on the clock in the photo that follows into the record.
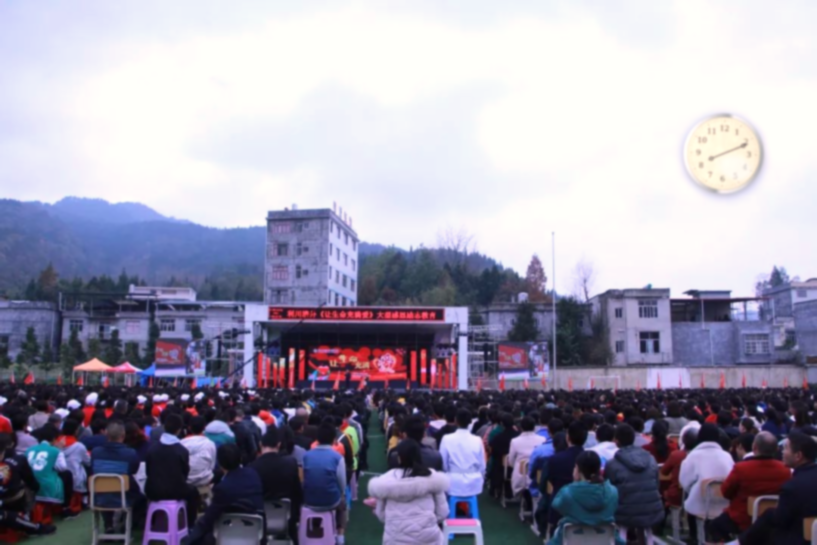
8:11
